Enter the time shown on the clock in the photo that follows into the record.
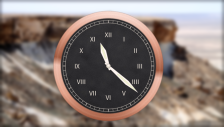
11:22
